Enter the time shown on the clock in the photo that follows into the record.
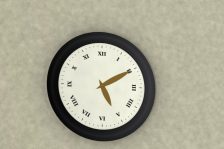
5:10
